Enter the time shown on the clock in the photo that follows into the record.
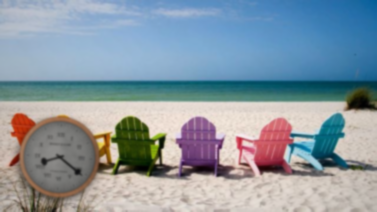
8:21
